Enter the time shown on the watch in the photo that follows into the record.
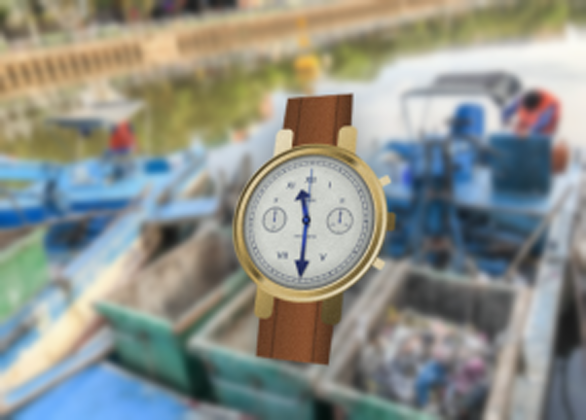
11:30
